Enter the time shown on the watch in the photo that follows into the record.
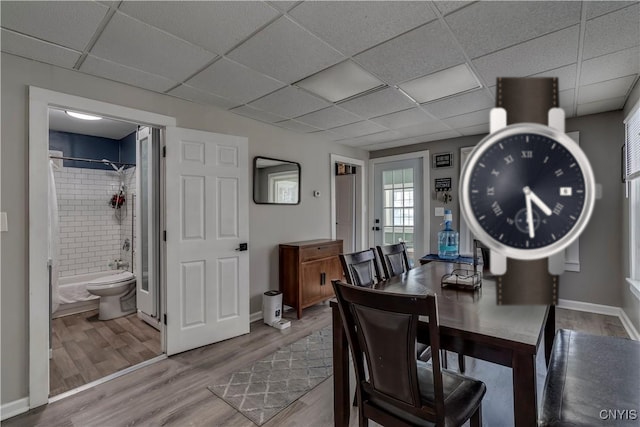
4:29
